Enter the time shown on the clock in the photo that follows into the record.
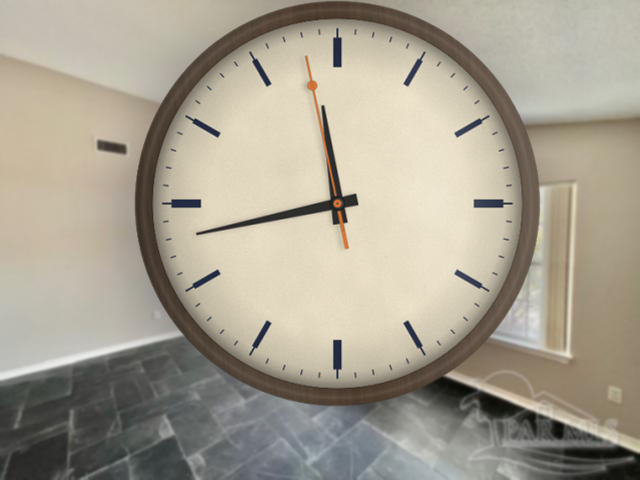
11:42:58
